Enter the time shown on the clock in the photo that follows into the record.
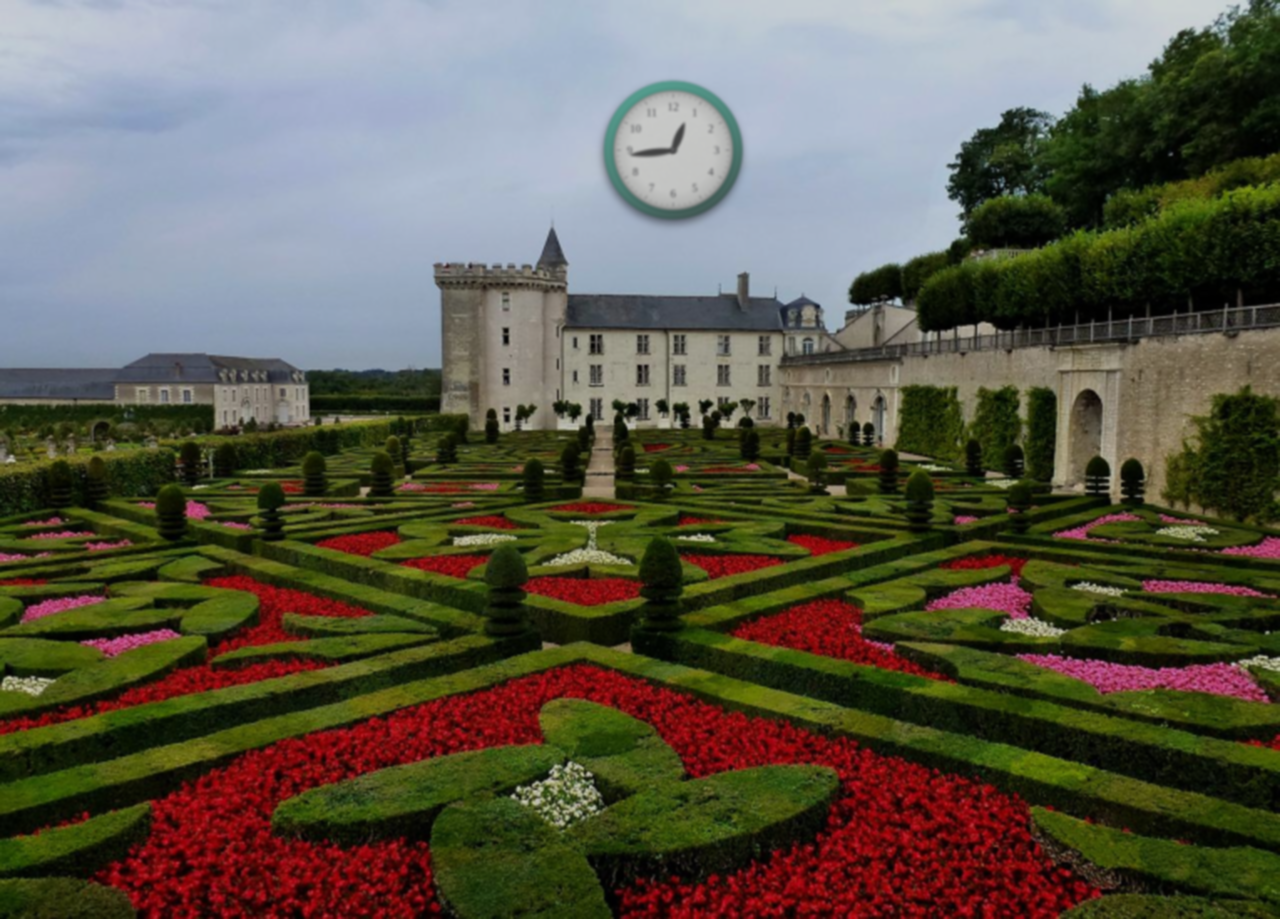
12:44
